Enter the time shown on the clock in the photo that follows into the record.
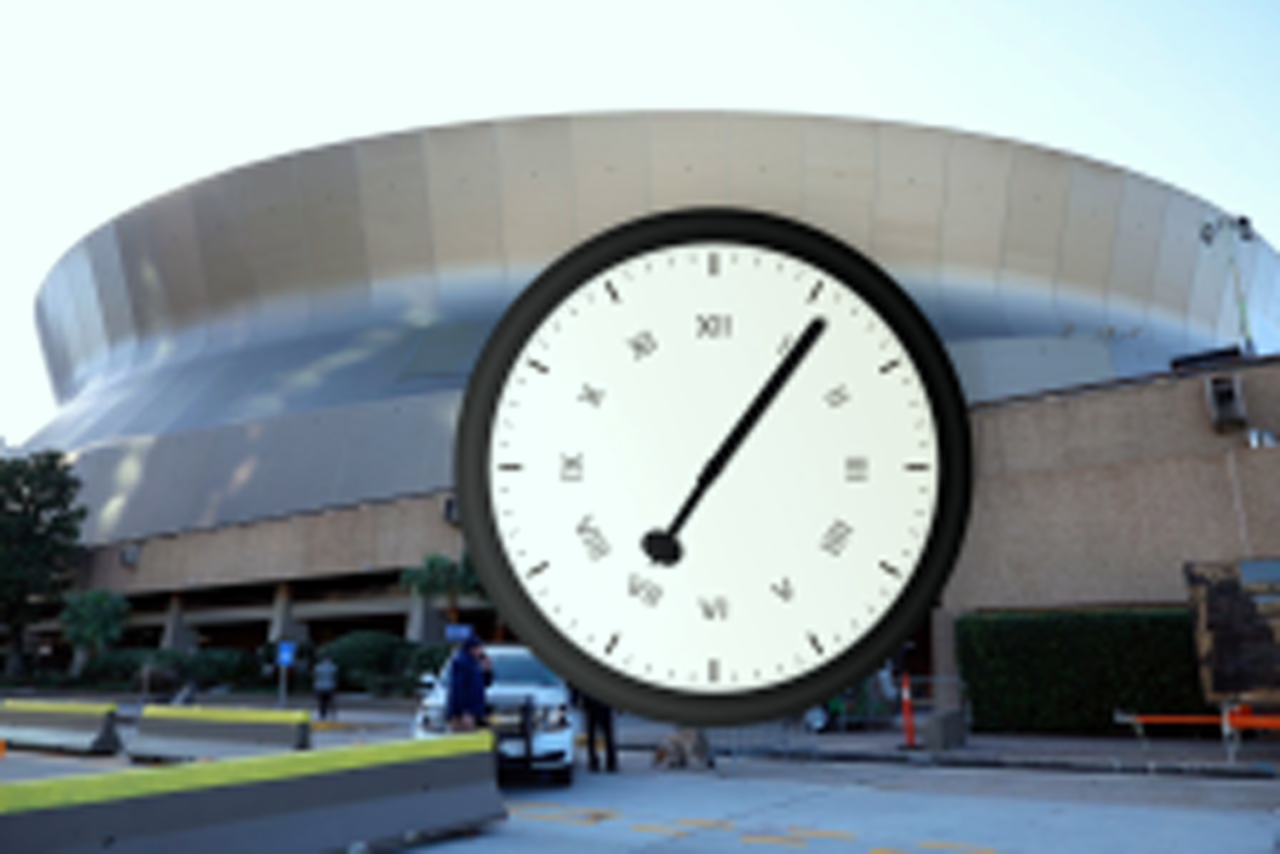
7:06
